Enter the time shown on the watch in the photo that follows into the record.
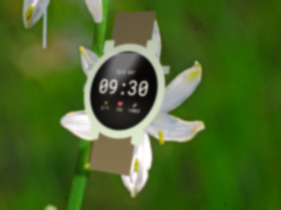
9:30
